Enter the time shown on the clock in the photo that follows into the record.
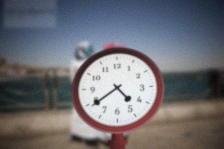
4:39
